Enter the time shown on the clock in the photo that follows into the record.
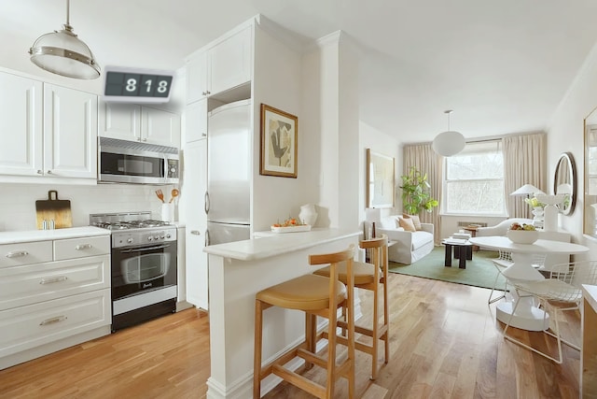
8:18
